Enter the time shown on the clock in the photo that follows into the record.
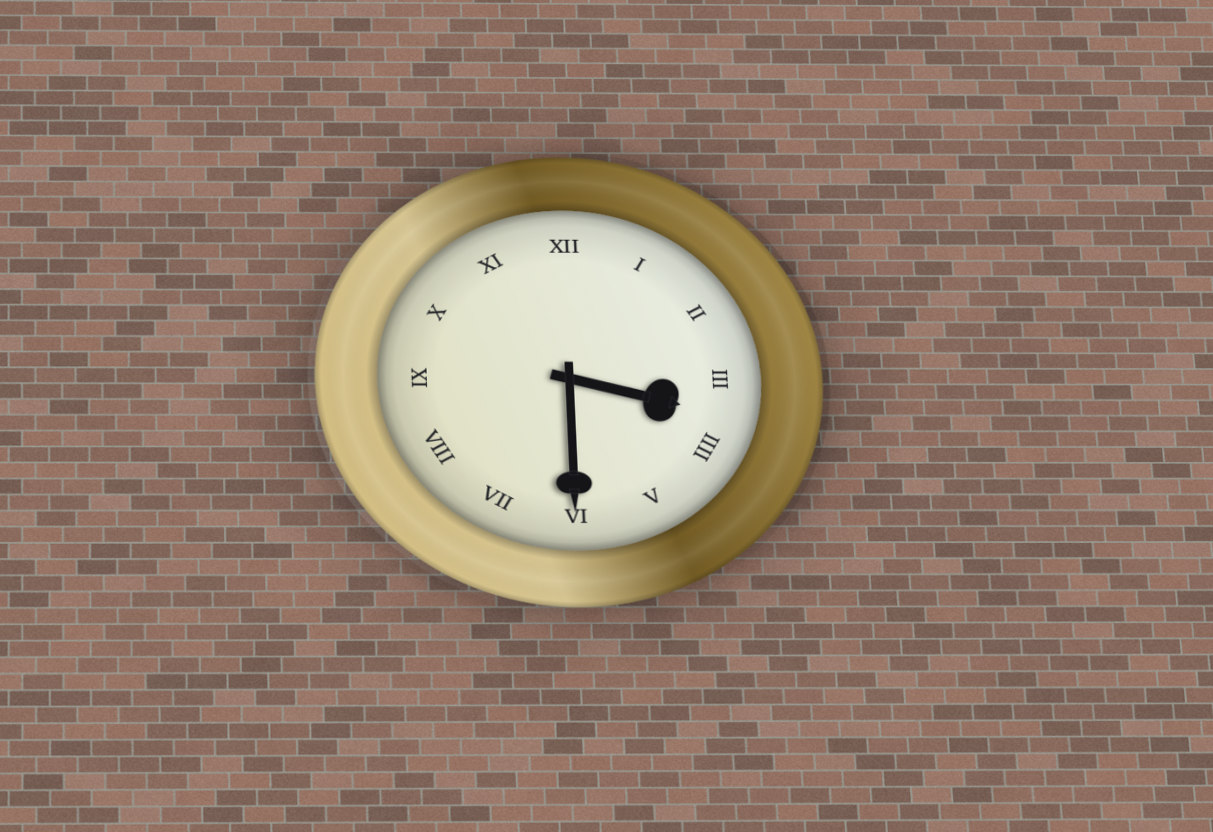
3:30
